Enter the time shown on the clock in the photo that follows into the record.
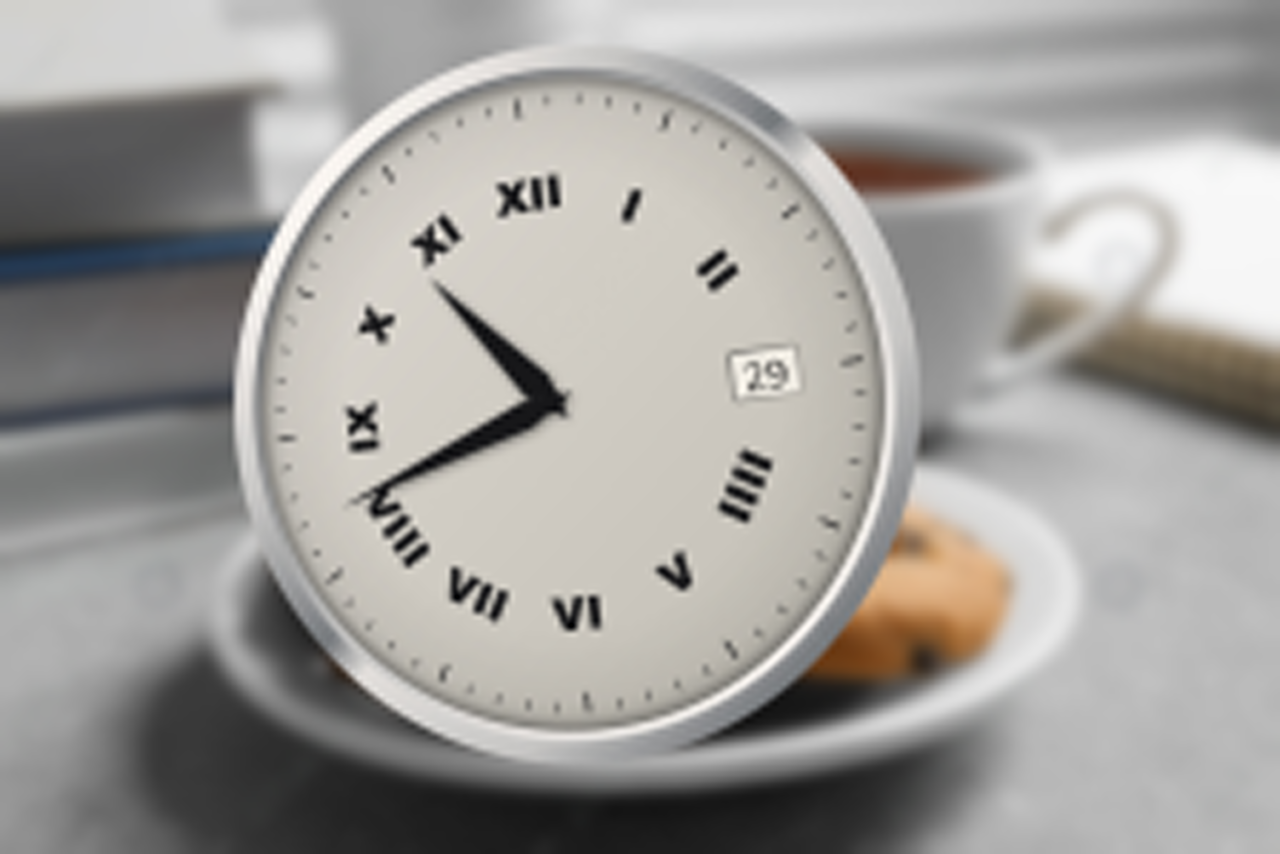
10:42
